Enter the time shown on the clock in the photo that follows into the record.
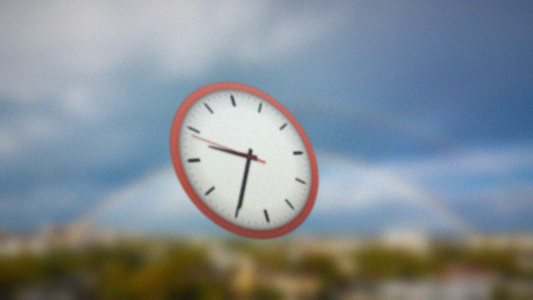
9:34:49
